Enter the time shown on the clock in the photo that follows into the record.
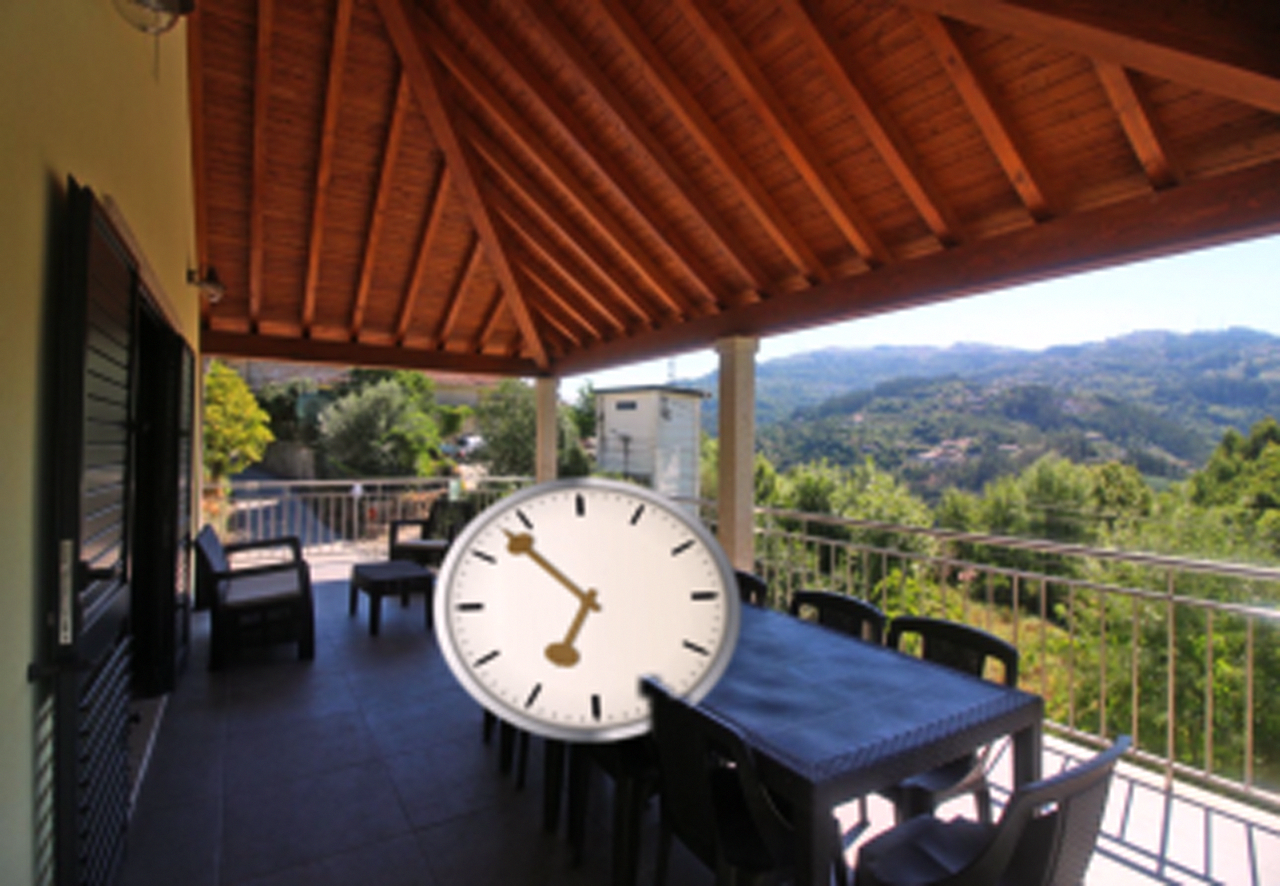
6:53
